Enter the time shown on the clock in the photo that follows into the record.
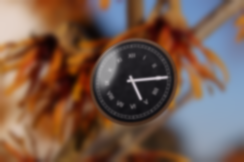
5:15
